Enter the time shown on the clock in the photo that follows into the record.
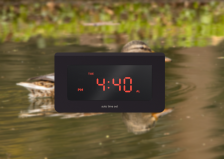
4:40
